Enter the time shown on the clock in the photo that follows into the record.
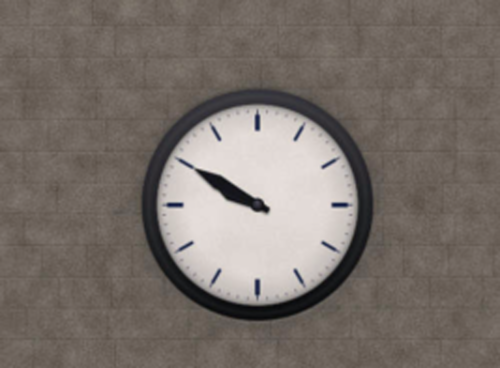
9:50
